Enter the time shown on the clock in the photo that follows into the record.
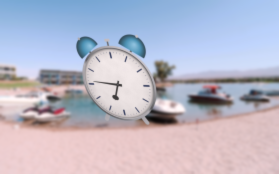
6:46
